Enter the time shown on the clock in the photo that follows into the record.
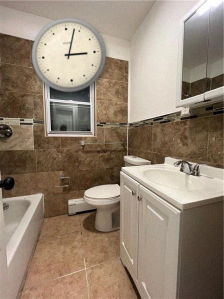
3:03
